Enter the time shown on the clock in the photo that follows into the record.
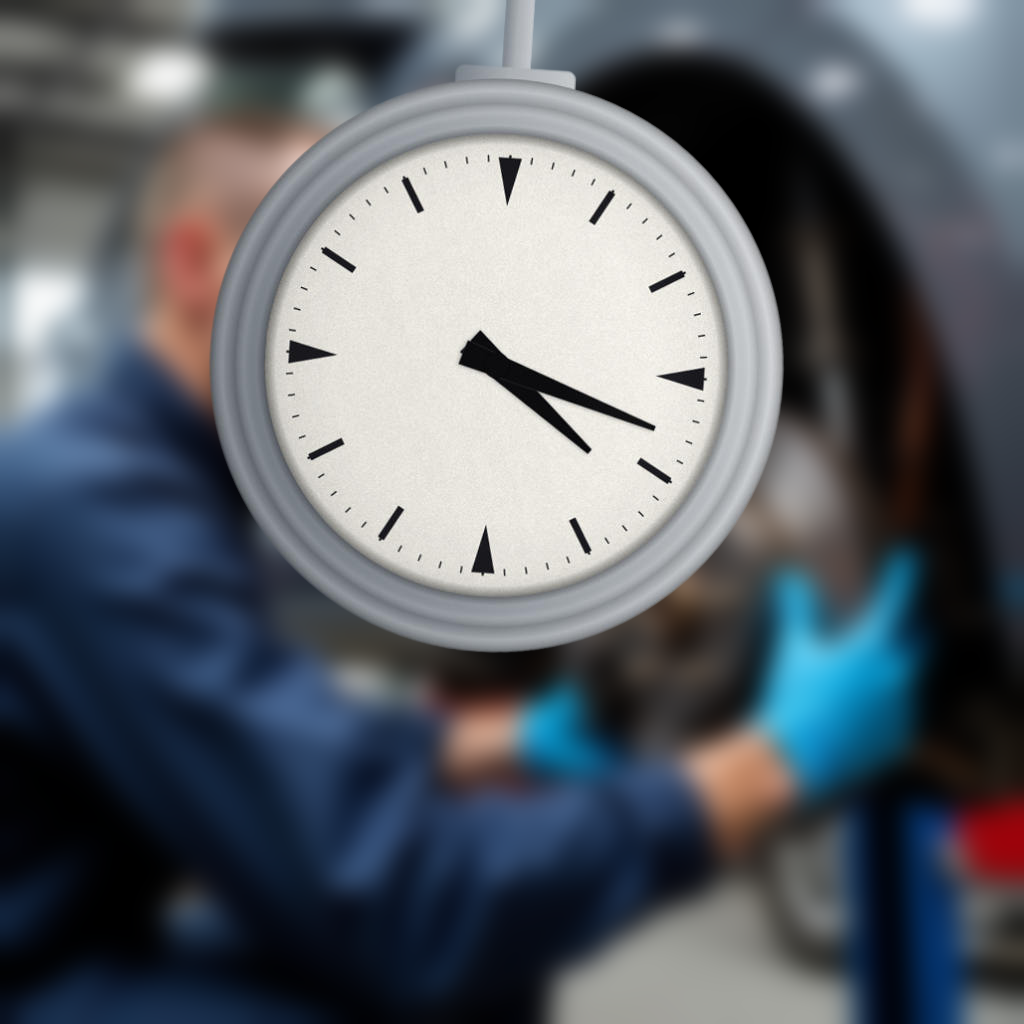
4:18
